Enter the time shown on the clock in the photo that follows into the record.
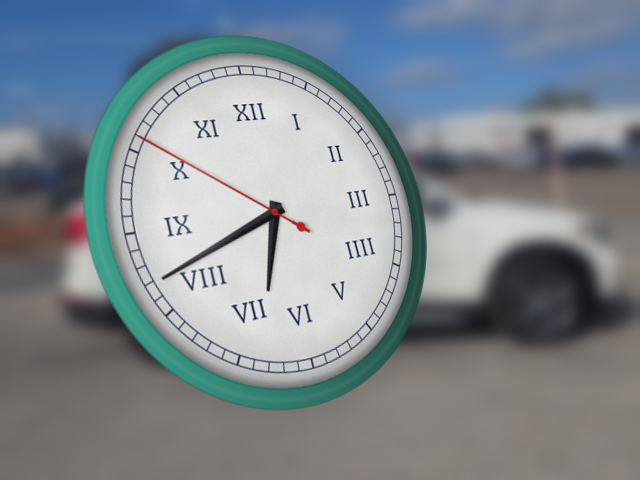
6:41:51
